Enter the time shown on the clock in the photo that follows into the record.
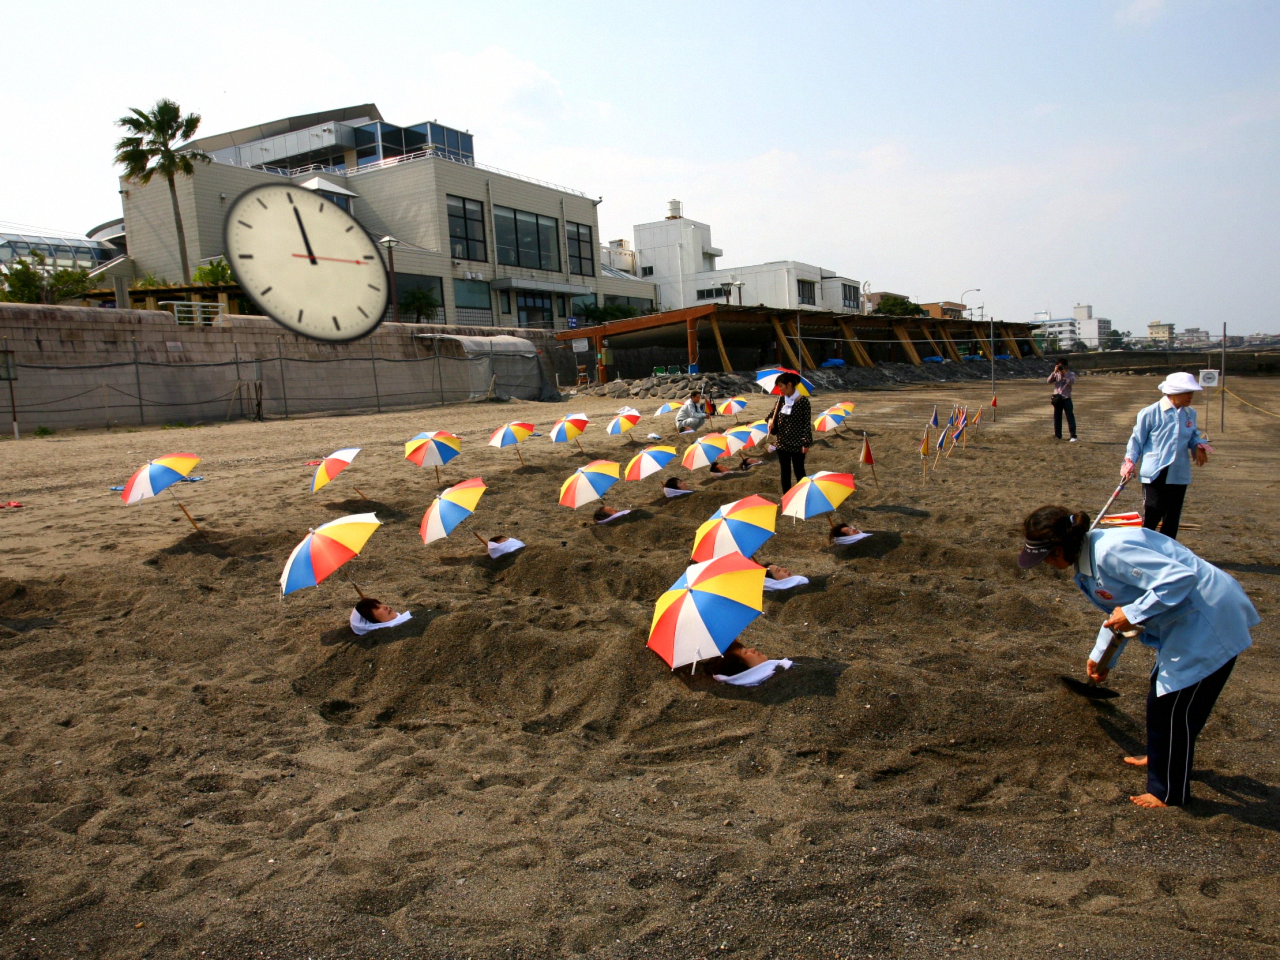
12:00:16
